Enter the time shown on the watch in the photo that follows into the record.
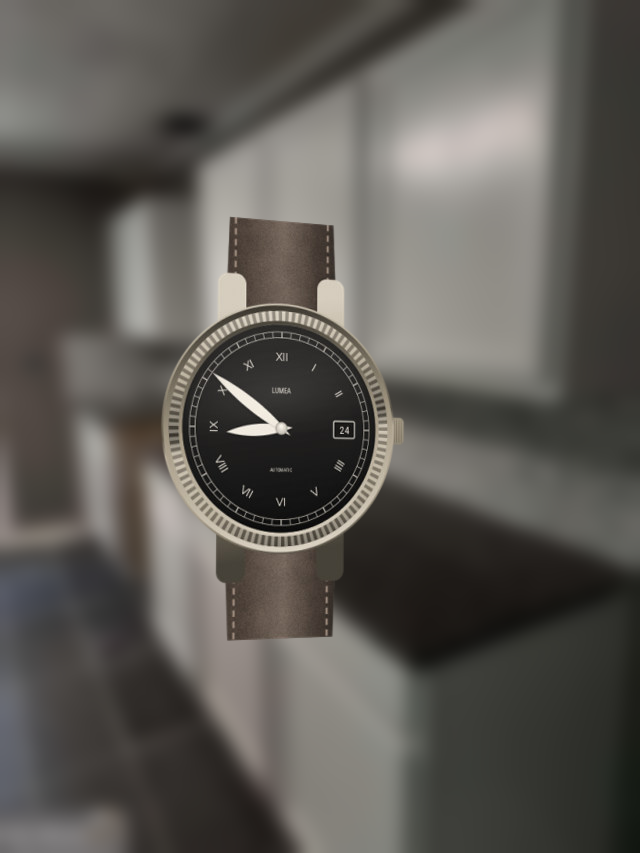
8:51
